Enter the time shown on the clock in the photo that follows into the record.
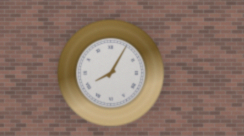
8:05
